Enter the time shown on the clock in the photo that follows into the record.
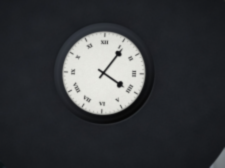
4:06
